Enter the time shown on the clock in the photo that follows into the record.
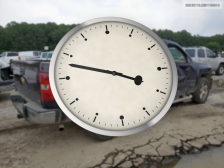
3:48
